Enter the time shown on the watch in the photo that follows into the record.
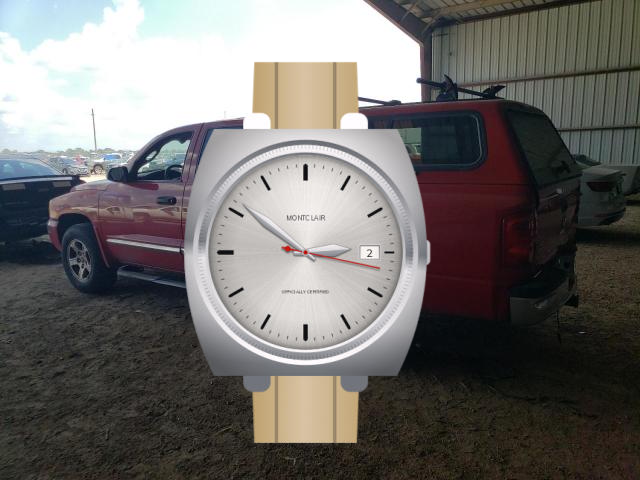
2:51:17
